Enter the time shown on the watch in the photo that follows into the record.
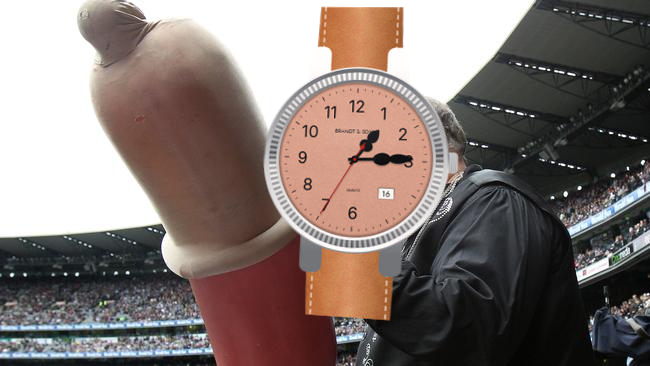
1:14:35
